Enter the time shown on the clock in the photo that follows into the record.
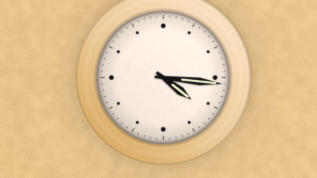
4:16
